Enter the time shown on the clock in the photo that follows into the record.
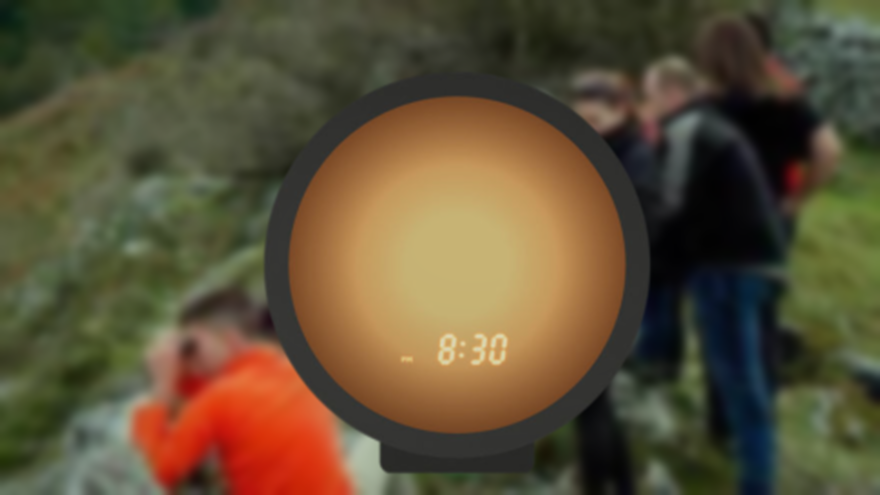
8:30
